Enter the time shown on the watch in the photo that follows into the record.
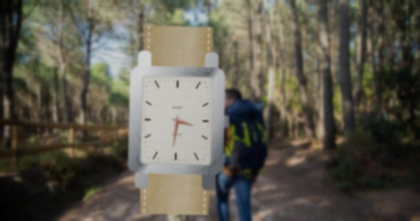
3:31
